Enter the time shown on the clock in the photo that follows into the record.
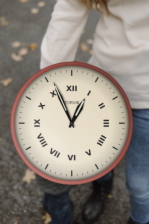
12:56
